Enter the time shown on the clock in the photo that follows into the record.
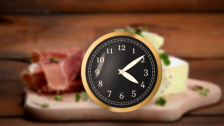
4:09
